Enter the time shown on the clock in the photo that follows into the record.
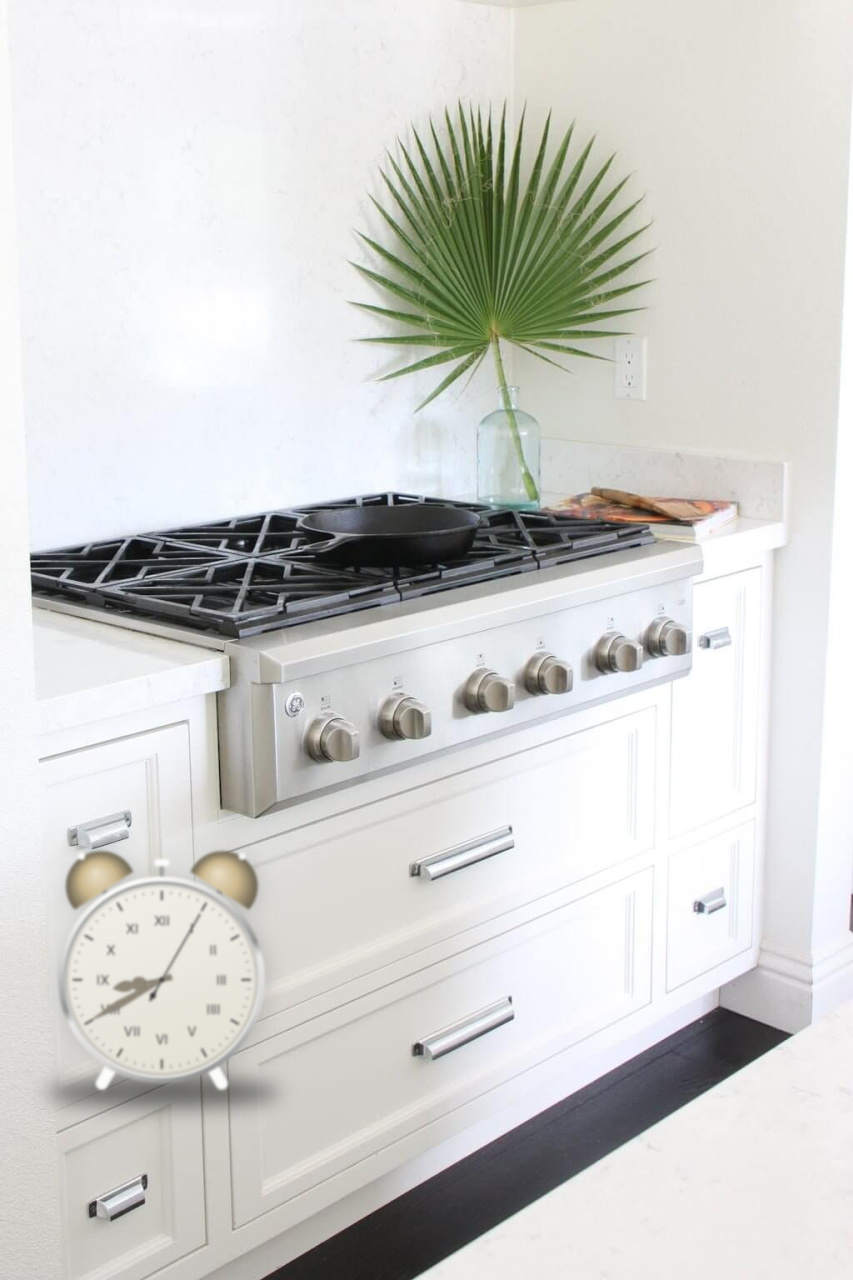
8:40:05
